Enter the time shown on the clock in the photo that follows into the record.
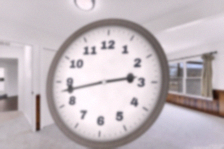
2:43
